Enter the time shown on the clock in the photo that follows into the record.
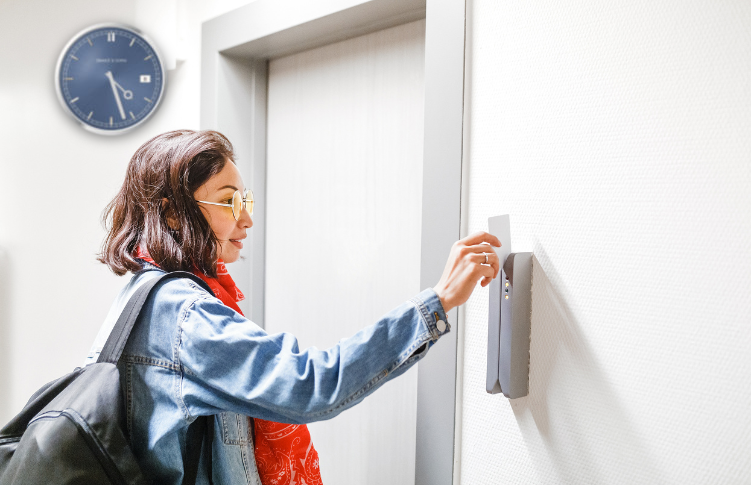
4:27
